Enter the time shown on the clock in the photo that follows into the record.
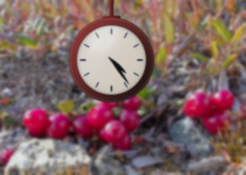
4:24
